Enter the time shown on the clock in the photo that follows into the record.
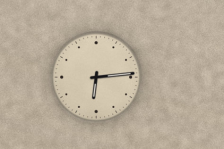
6:14
